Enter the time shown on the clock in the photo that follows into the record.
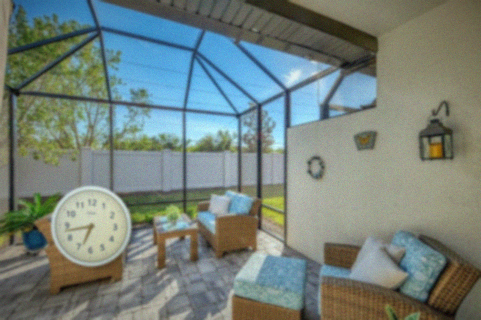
6:43
